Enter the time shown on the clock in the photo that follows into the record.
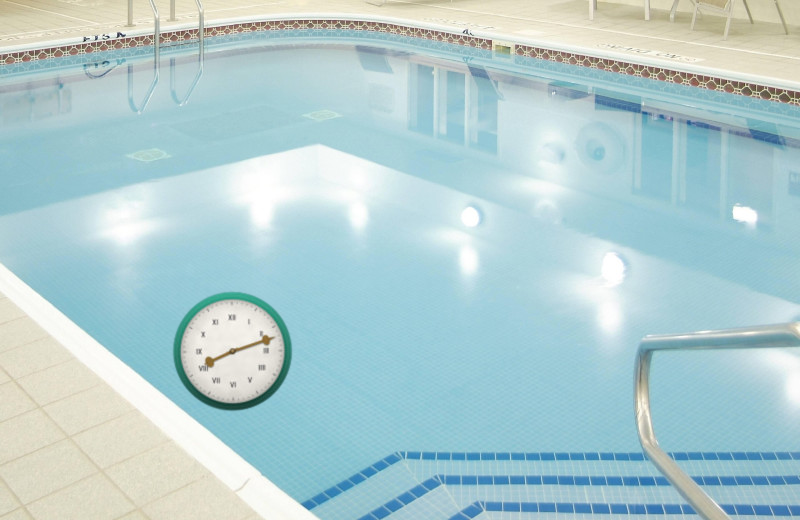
8:12
